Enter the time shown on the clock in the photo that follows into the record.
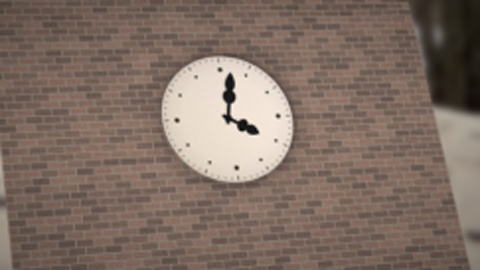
4:02
